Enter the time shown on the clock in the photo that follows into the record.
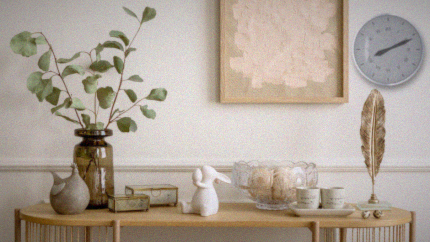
8:11
